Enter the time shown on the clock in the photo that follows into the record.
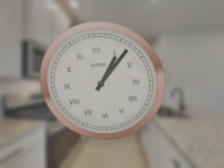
1:07
